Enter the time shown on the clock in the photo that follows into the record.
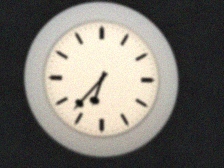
6:37
